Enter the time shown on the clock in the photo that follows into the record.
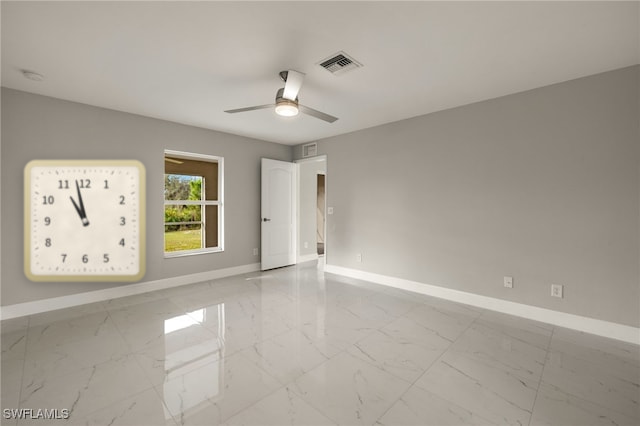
10:58
